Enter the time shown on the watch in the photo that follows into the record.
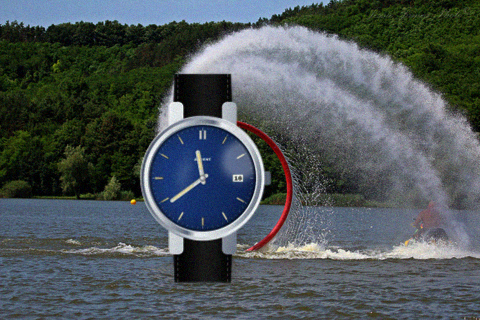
11:39
